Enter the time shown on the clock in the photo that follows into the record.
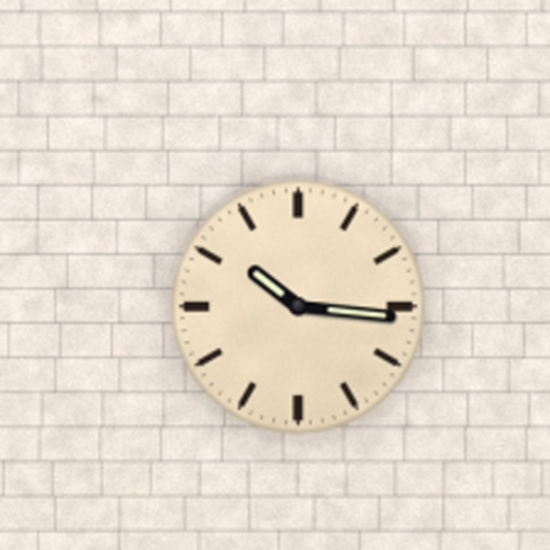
10:16
